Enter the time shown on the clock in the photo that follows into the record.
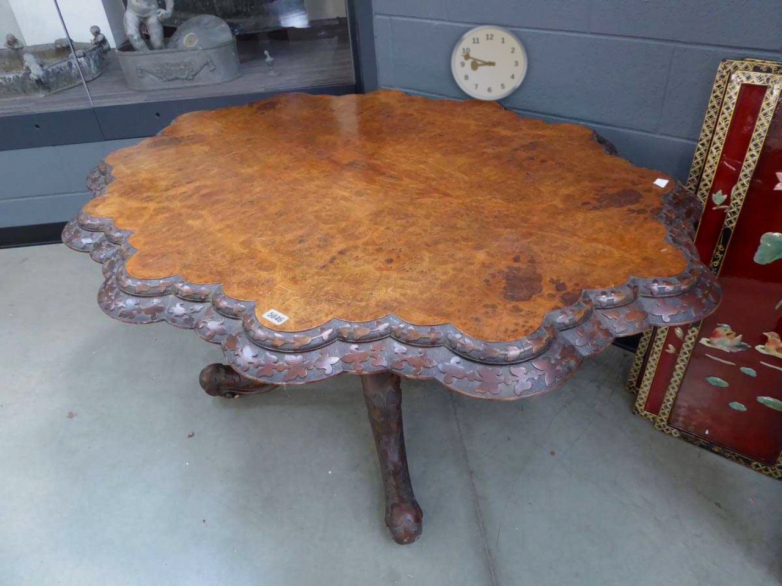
8:48
